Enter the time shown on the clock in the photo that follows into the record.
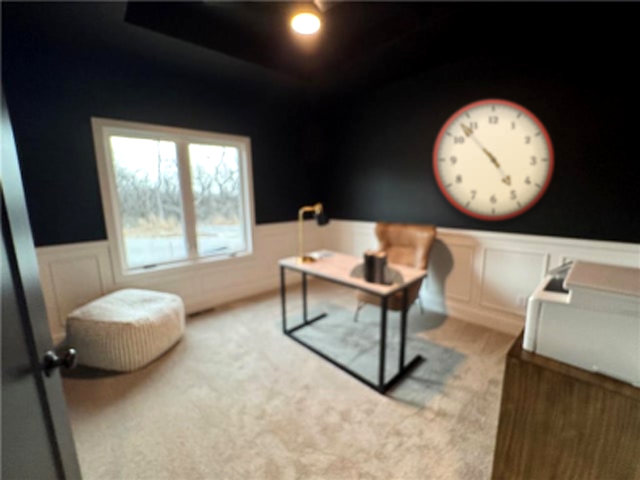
4:53
